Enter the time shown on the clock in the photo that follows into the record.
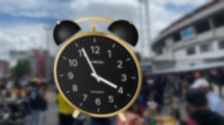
3:56
